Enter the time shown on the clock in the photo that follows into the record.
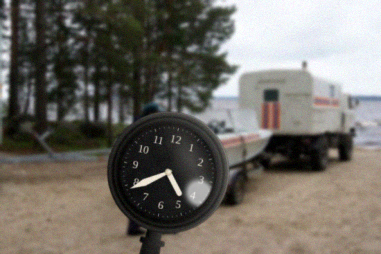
4:39
